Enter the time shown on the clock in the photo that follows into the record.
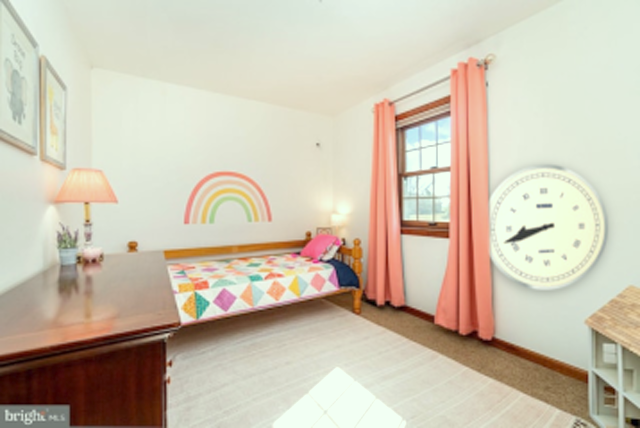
8:42
